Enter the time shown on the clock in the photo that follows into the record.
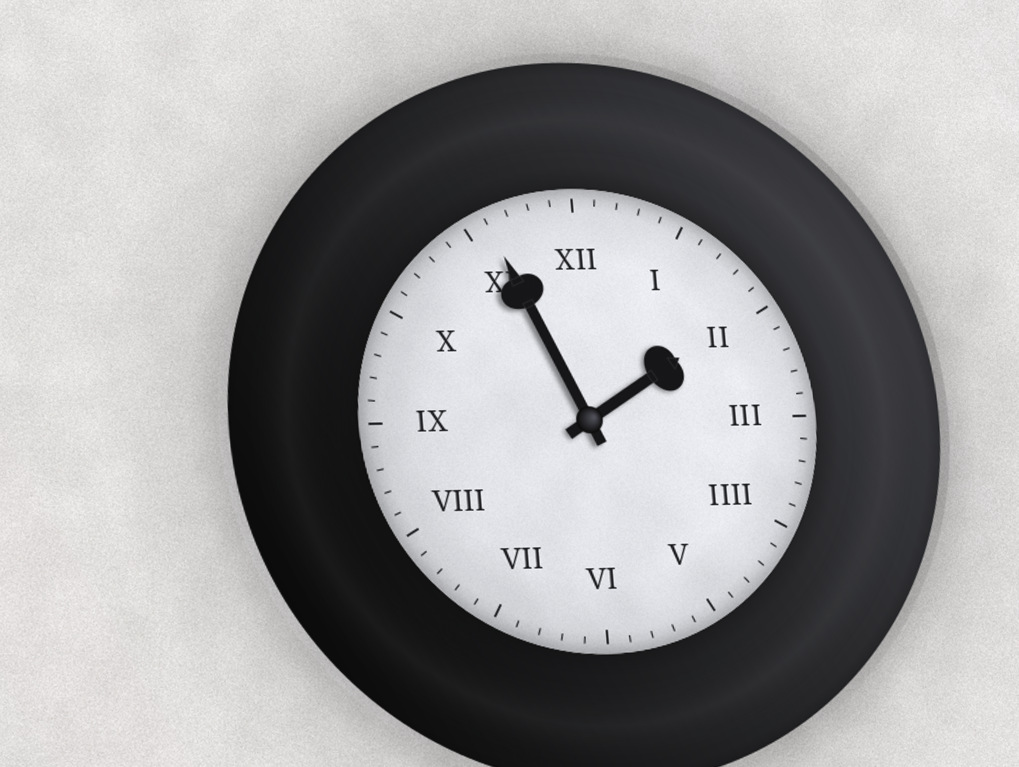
1:56
